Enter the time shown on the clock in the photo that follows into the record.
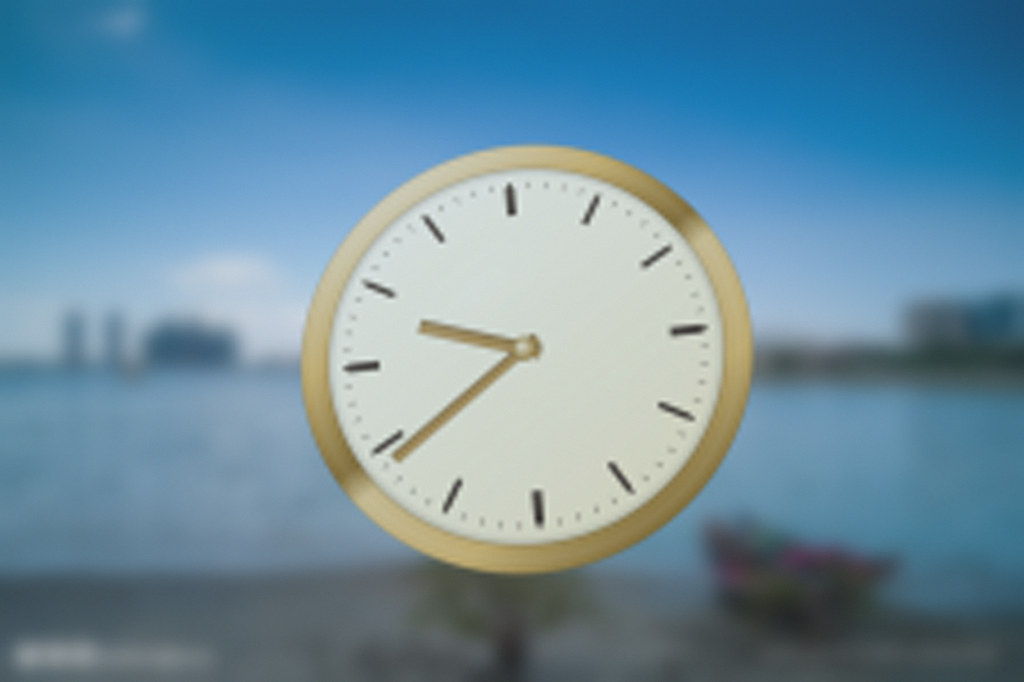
9:39
